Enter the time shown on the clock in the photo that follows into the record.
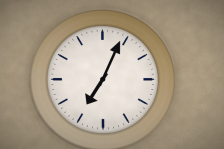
7:04
